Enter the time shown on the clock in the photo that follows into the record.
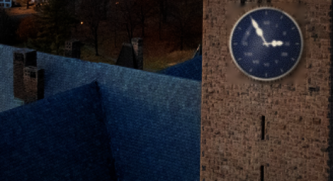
2:55
